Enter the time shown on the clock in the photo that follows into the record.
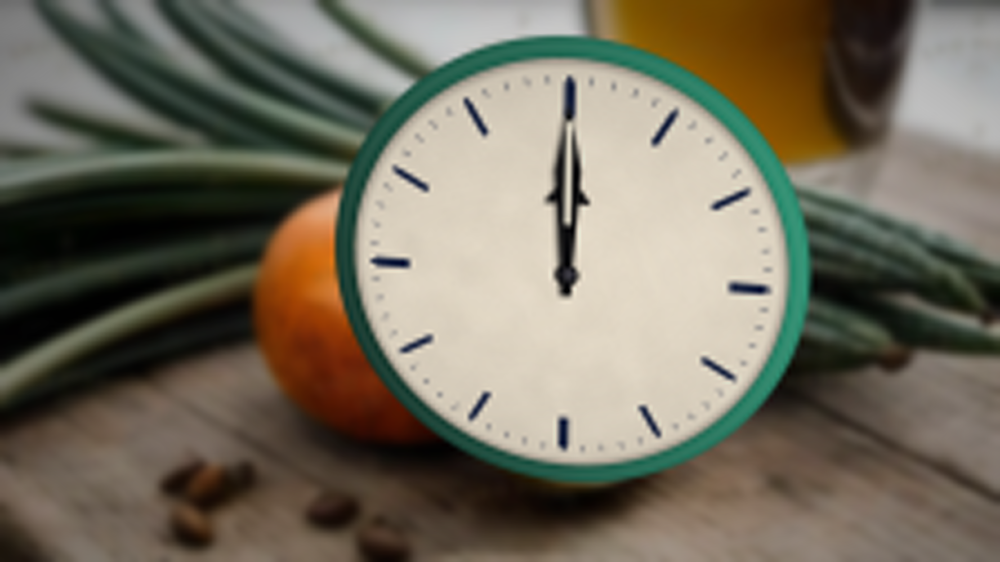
12:00
